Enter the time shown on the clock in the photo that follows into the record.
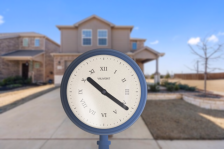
10:21
